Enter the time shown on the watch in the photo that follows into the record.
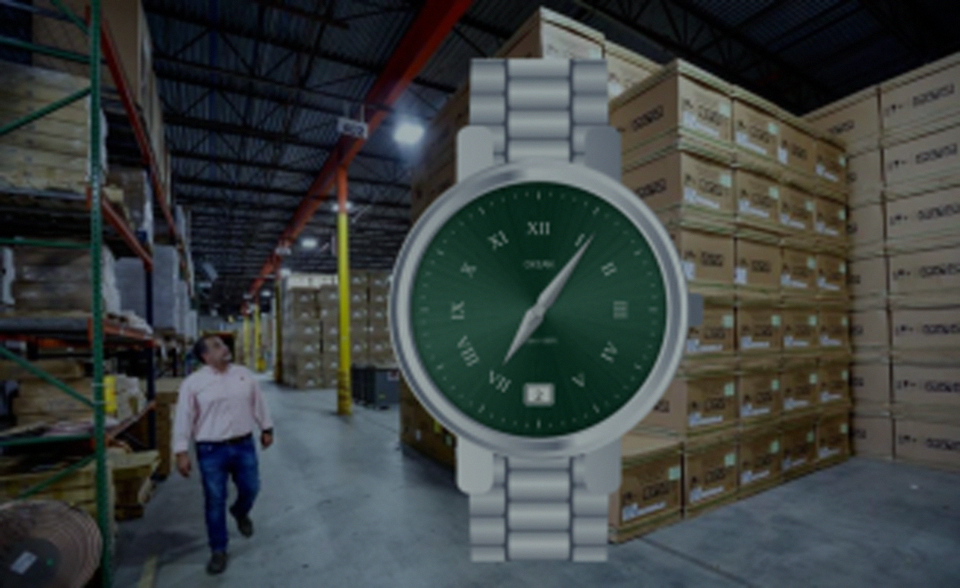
7:06
